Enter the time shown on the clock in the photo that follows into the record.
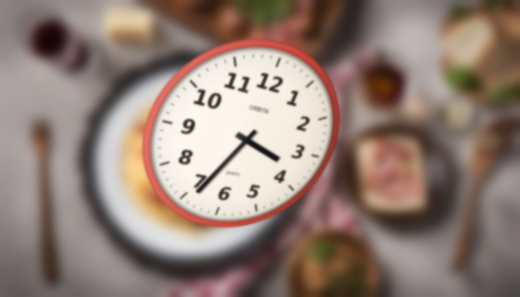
3:34
